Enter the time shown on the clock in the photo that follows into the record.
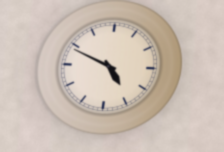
4:49
